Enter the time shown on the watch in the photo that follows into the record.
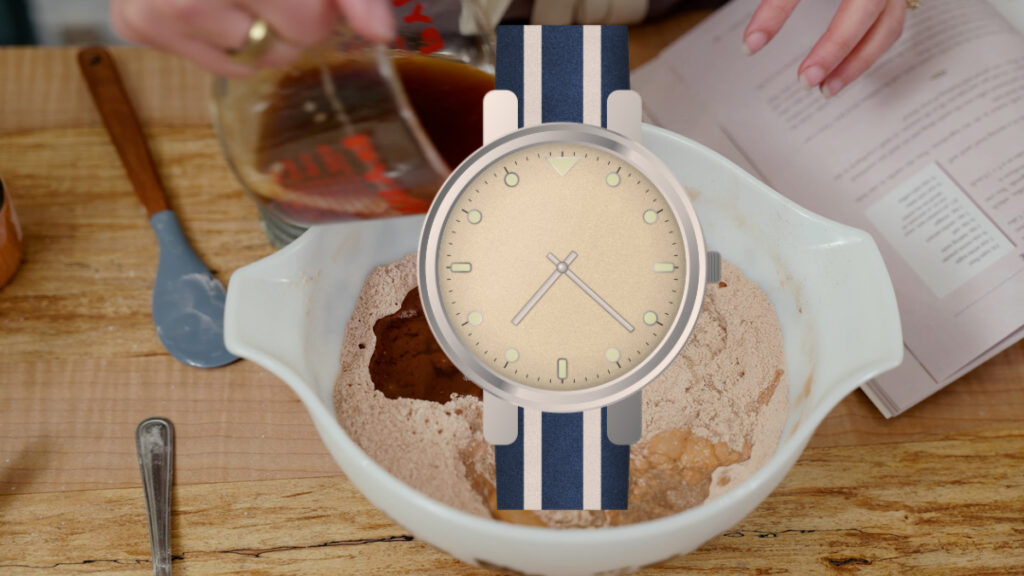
7:22
